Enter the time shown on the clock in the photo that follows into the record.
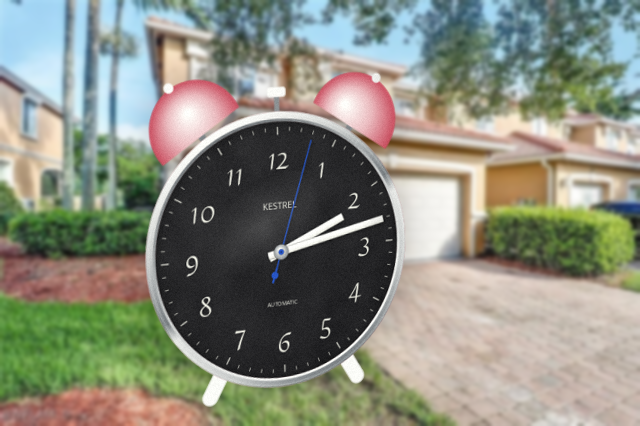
2:13:03
